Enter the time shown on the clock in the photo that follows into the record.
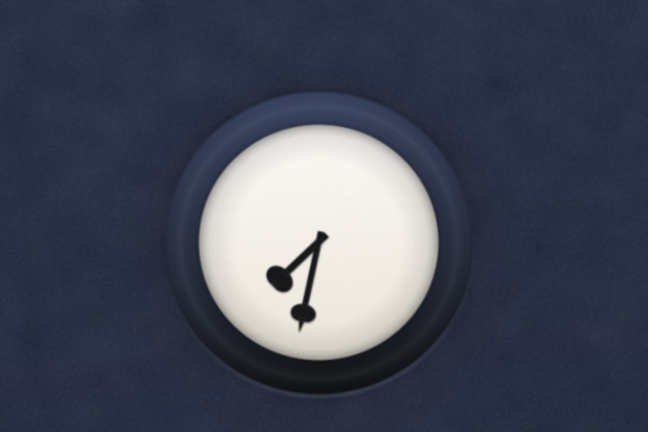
7:32
